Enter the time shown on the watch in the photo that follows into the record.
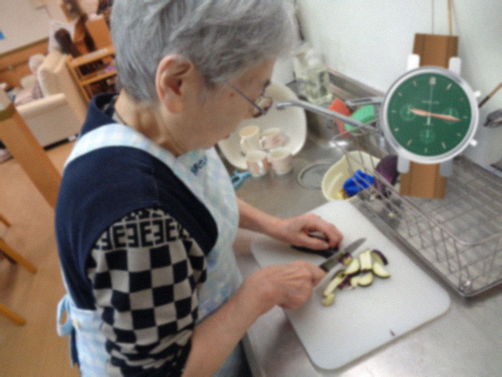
9:16
